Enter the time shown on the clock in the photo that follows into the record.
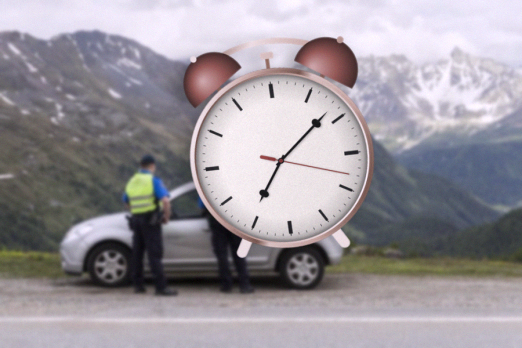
7:08:18
